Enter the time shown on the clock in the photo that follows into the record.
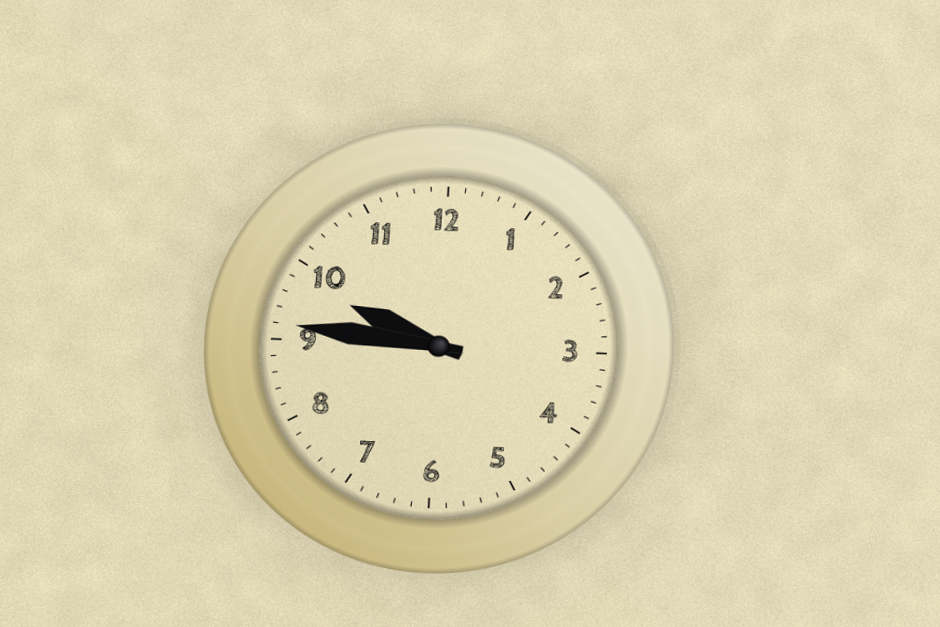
9:46
